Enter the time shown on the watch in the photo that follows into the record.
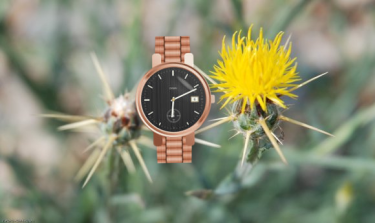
6:11
